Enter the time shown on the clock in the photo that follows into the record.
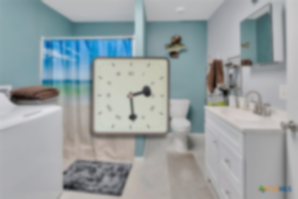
2:29
